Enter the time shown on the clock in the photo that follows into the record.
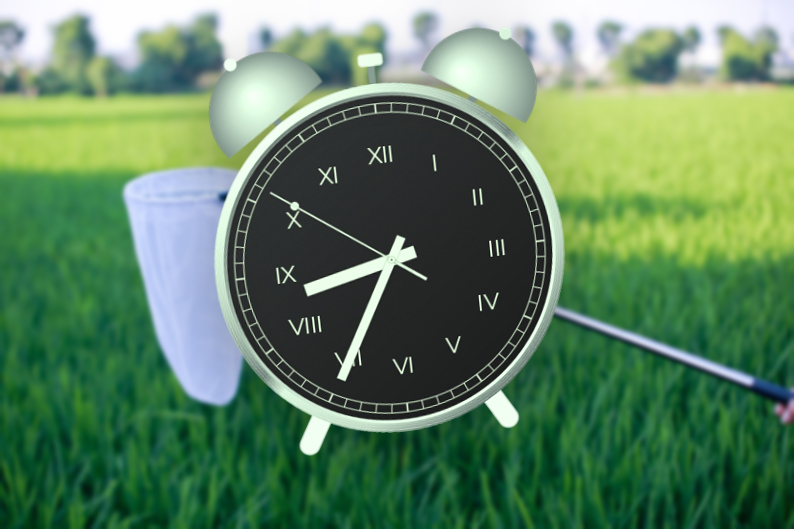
8:34:51
